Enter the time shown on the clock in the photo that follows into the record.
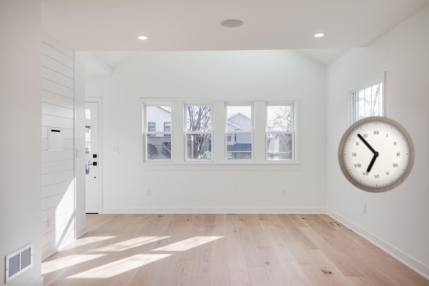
6:53
